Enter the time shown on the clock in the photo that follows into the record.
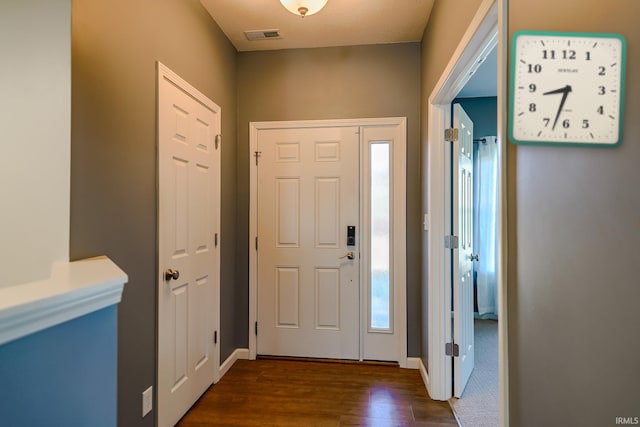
8:33
